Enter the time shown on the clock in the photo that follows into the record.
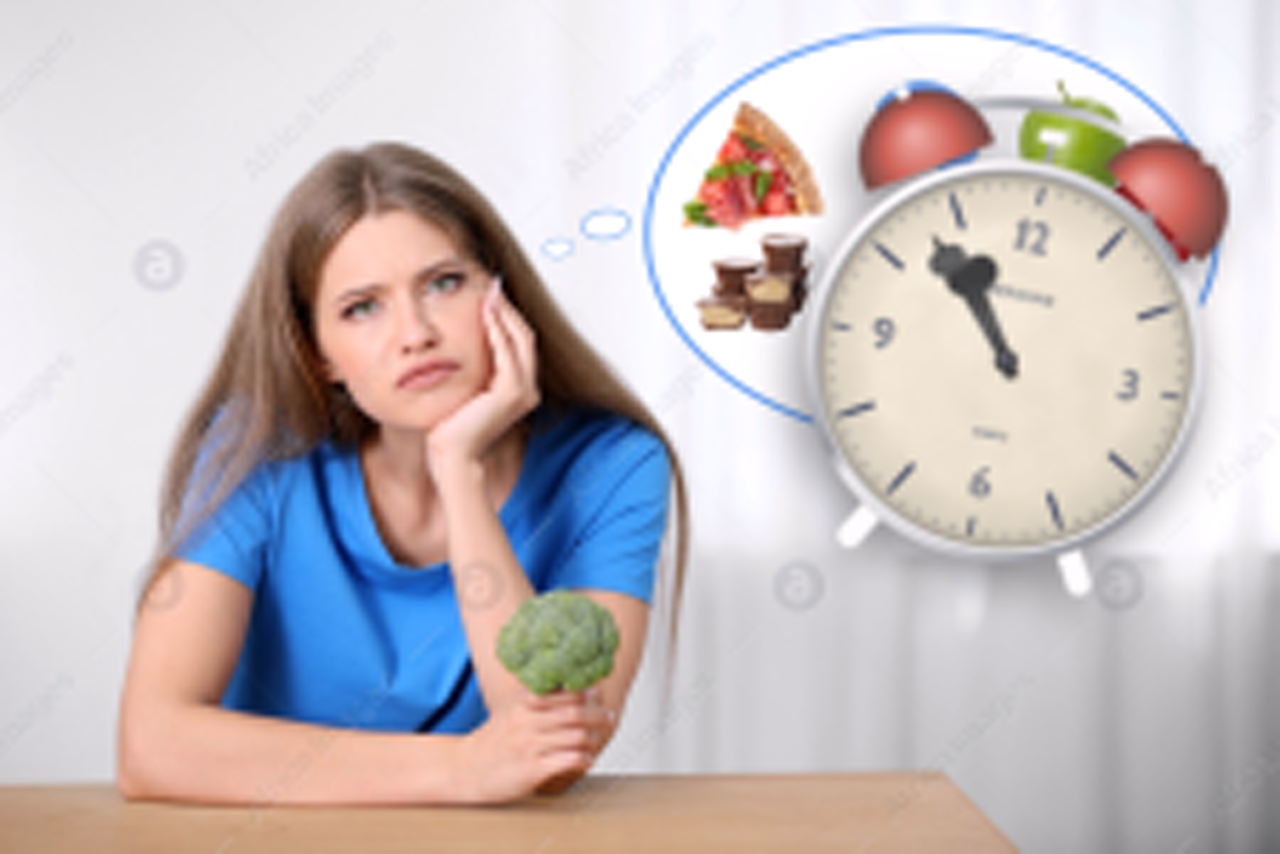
10:53
